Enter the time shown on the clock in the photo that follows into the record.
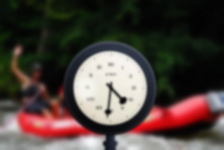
4:31
